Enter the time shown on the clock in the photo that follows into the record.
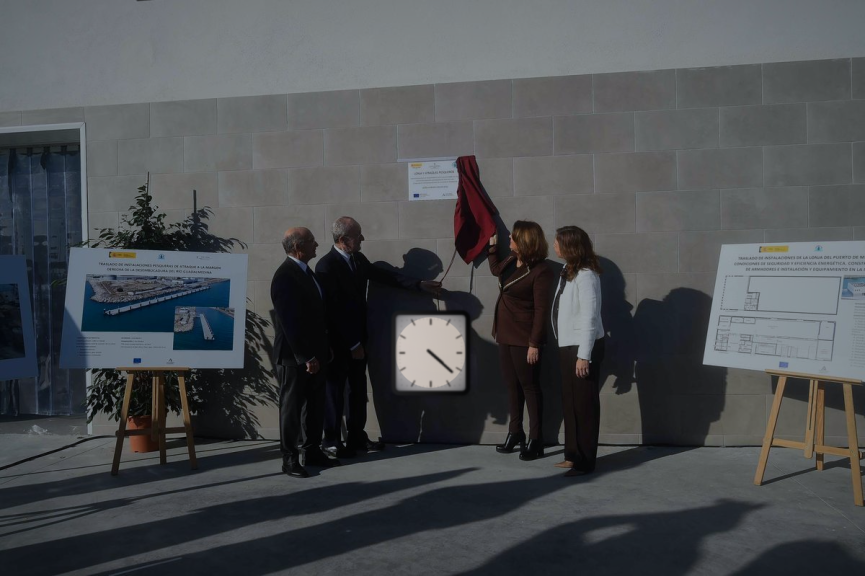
4:22
